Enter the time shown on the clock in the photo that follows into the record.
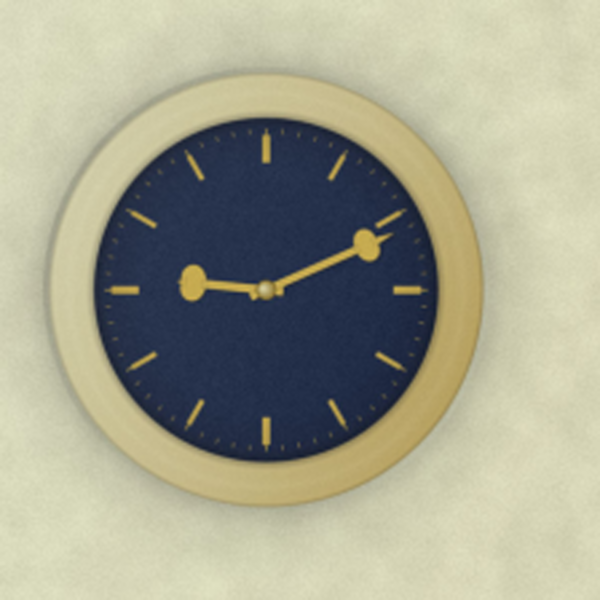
9:11
